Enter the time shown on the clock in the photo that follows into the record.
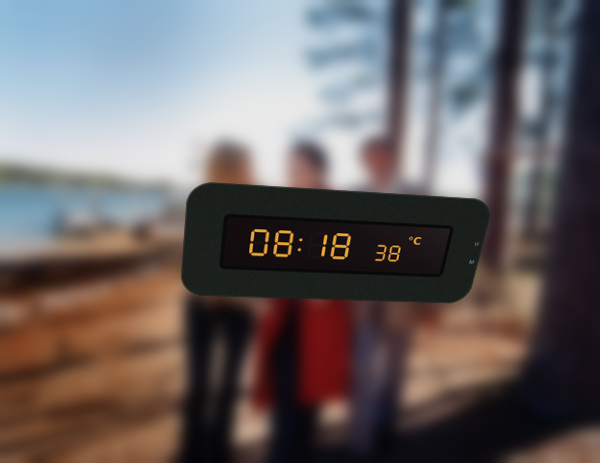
8:18
